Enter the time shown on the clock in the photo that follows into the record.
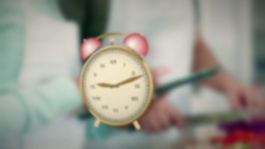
9:12
